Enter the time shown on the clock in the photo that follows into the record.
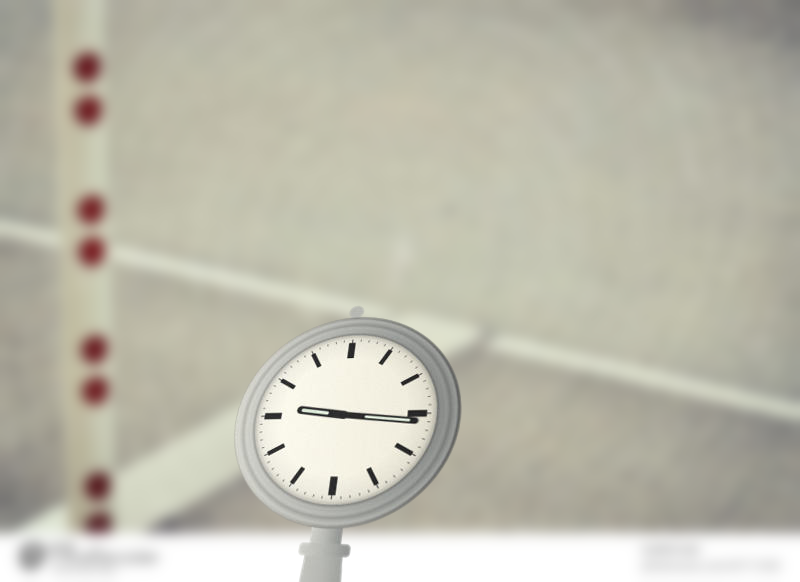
9:16
